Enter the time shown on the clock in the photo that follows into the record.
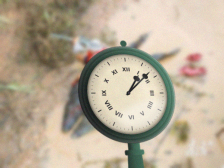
1:08
